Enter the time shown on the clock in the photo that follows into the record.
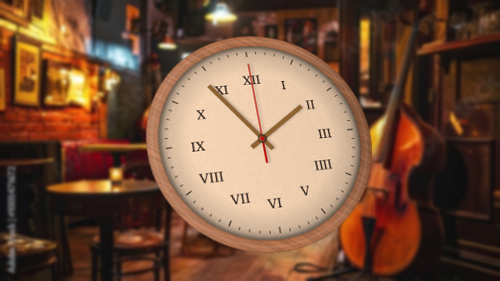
1:54:00
